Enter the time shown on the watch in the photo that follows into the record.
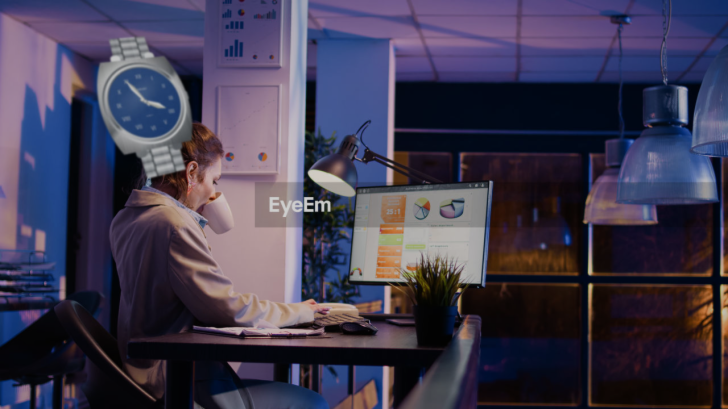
3:55
